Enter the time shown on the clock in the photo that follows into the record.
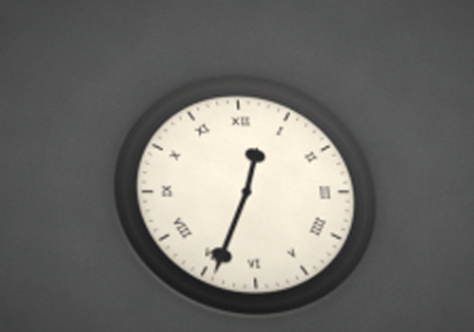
12:34
